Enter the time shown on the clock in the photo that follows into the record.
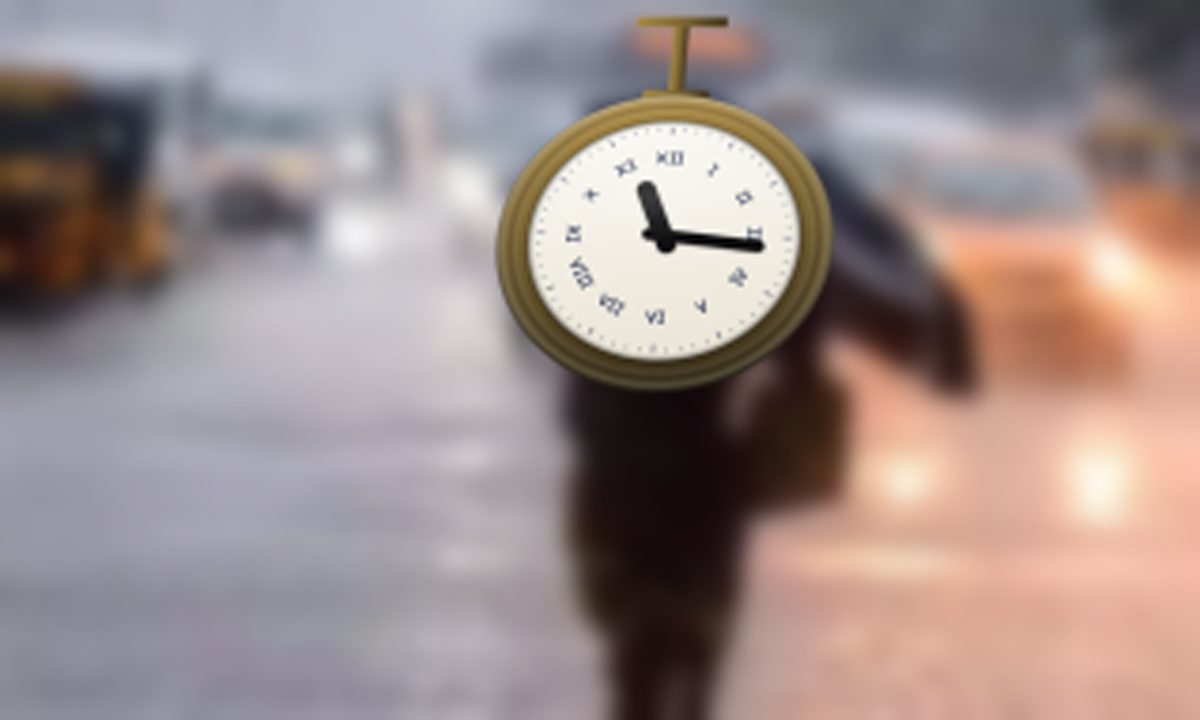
11:16
